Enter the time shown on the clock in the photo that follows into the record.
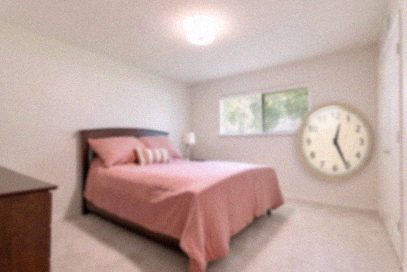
12:26
